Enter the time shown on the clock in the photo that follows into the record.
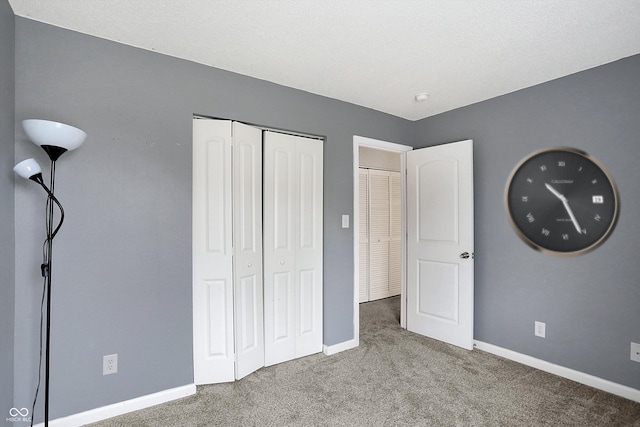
10:26
